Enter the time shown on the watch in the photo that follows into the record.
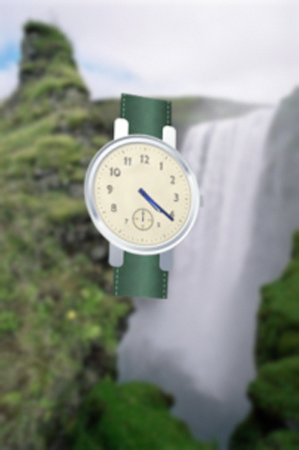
4:21
